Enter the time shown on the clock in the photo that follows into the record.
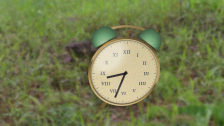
8:33
